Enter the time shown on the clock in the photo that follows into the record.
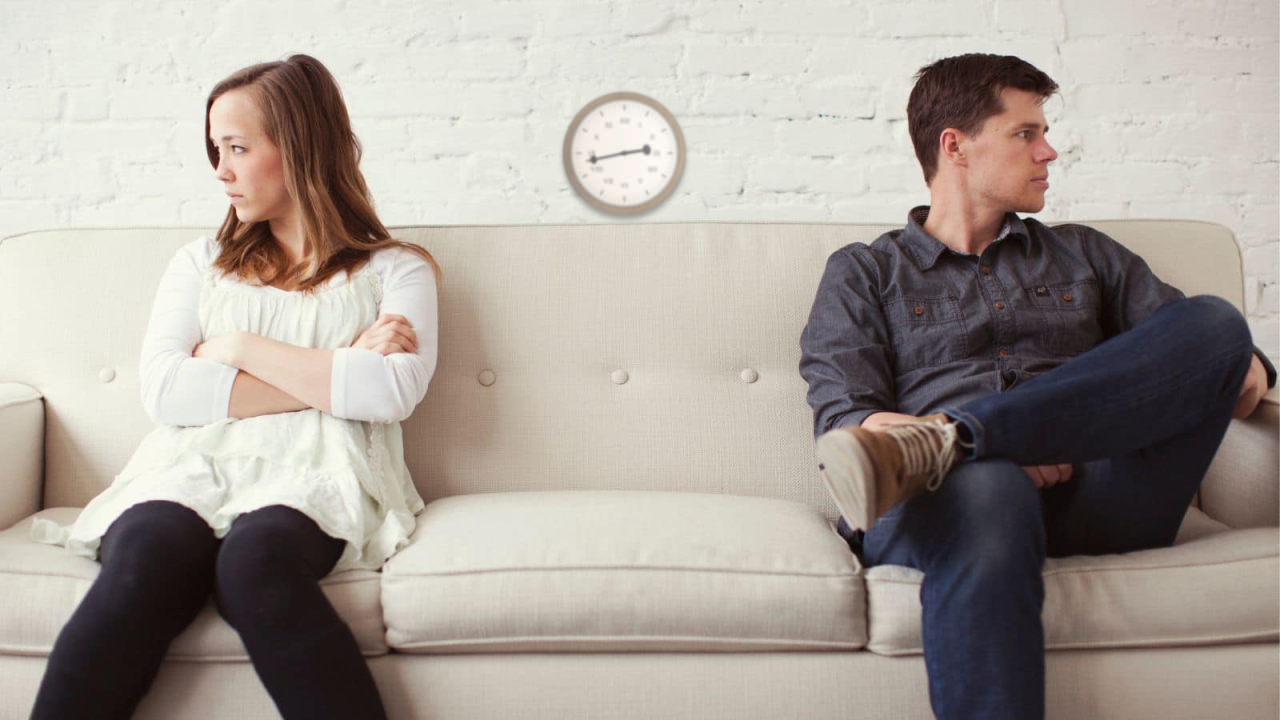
2:43
